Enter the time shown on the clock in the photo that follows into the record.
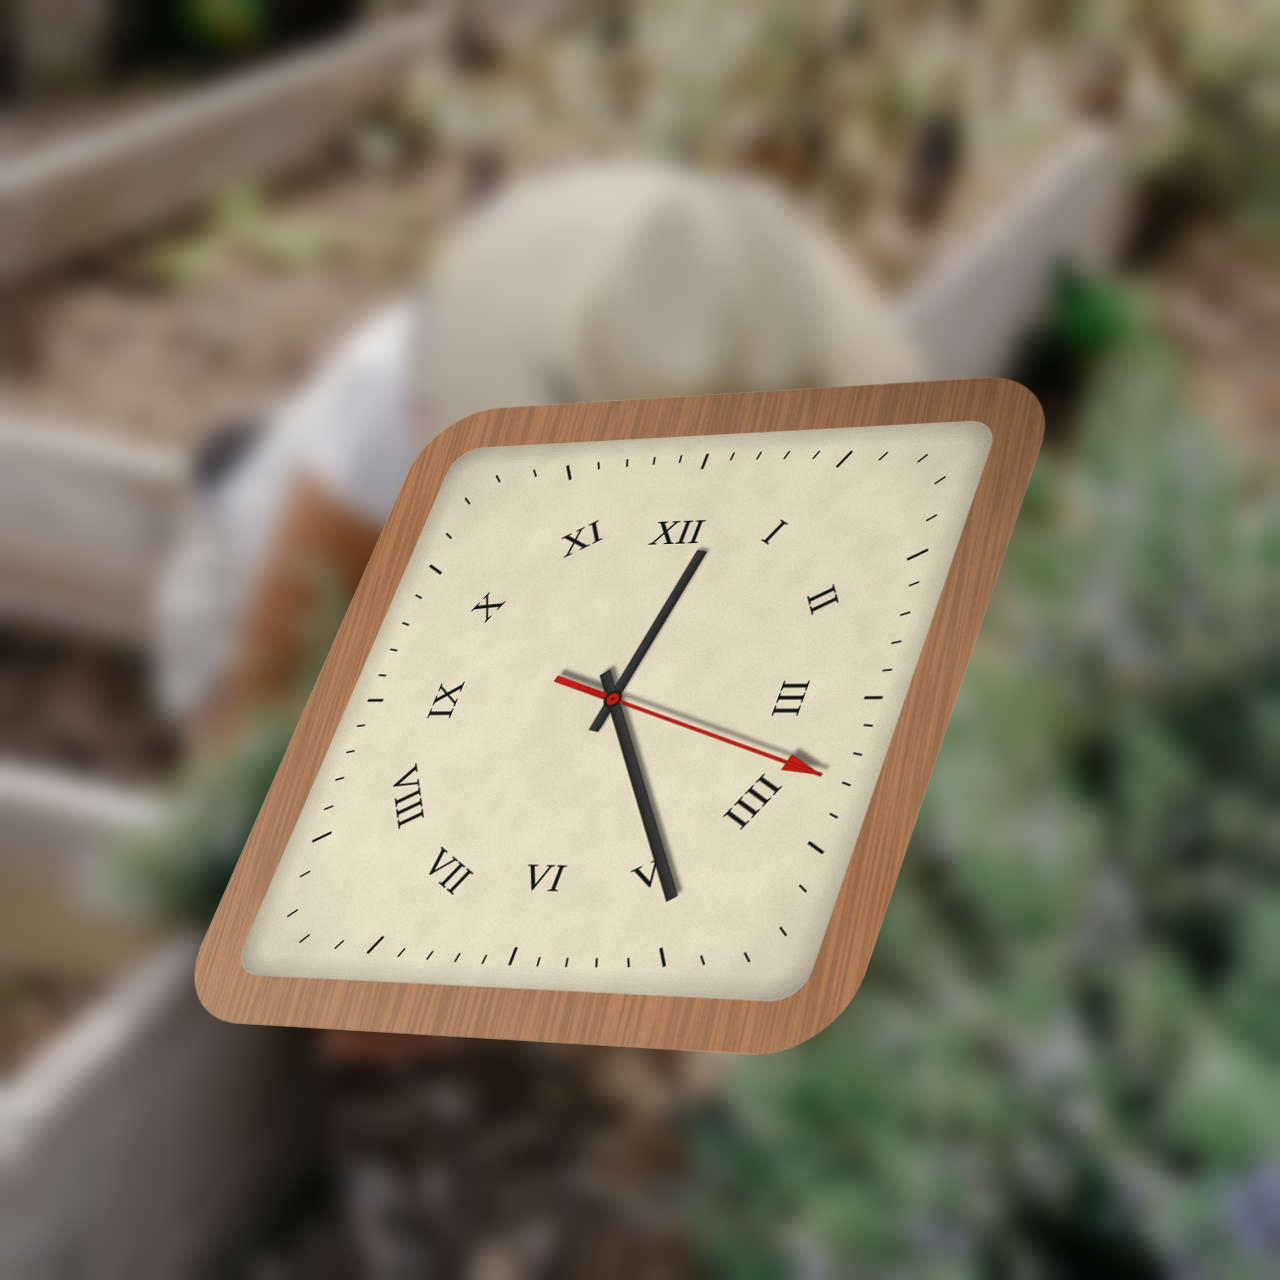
12:24:18
